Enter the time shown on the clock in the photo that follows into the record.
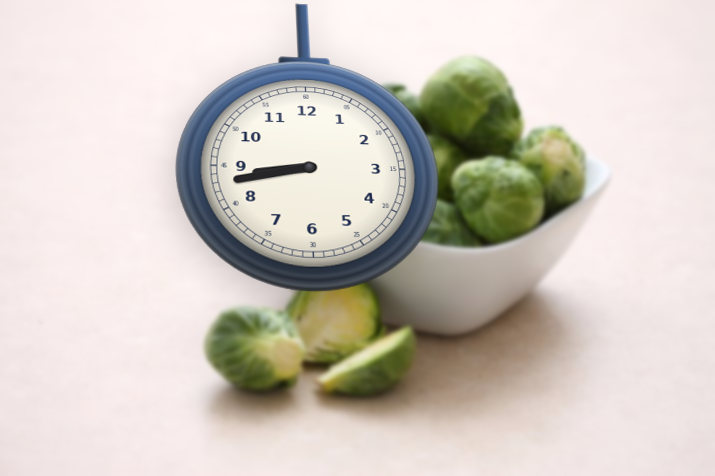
8:43
